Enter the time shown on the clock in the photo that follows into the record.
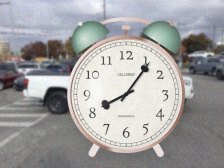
8:06
